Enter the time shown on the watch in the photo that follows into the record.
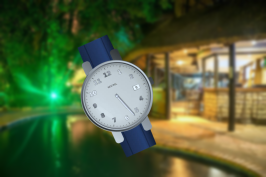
5:27
